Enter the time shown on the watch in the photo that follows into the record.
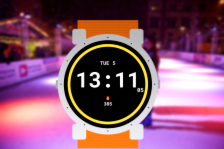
13:11
